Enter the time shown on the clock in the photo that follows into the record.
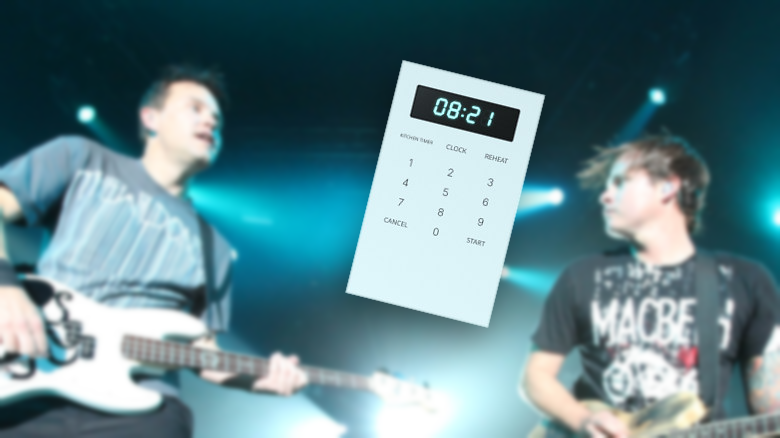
8:21
